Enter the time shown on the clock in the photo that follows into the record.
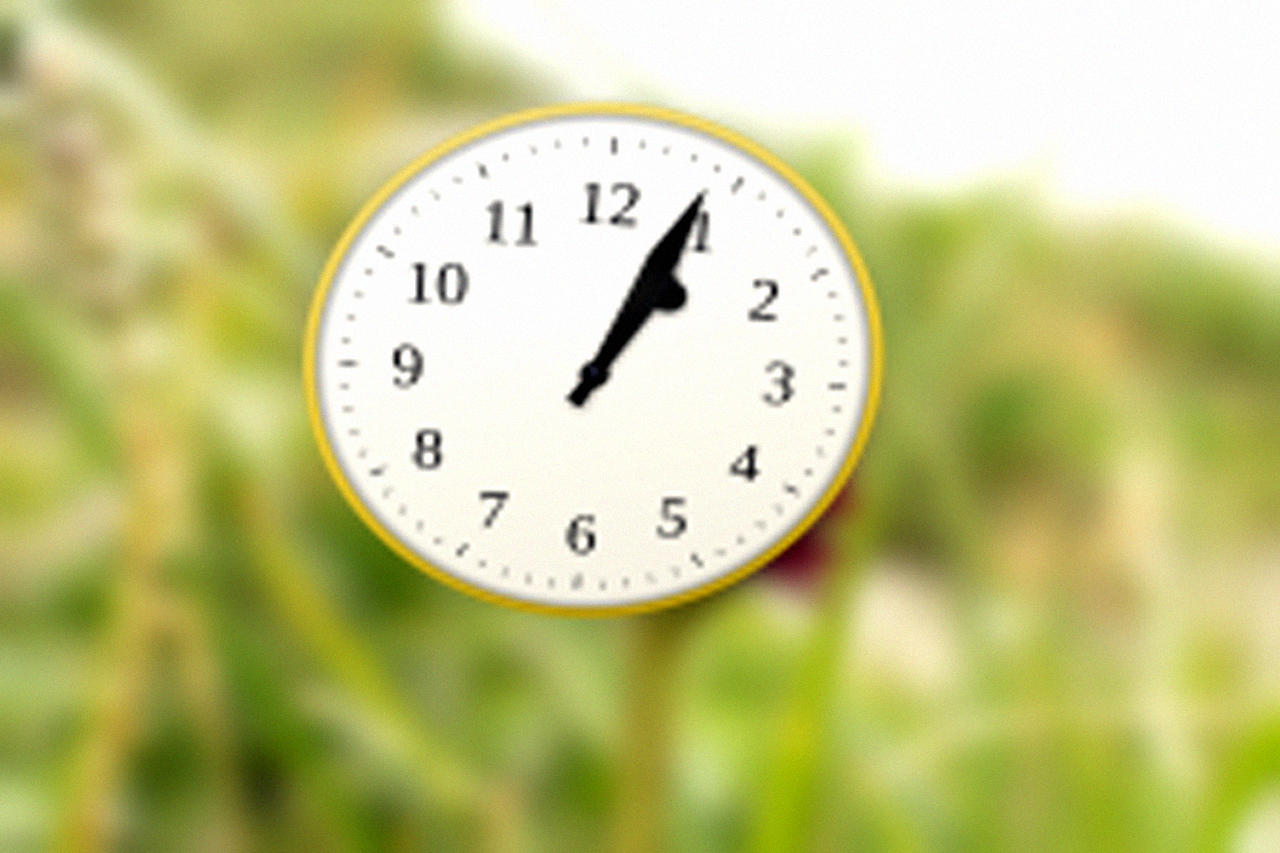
1:04
